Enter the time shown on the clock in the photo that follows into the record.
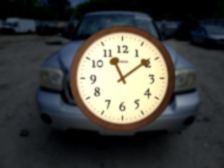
11:09
